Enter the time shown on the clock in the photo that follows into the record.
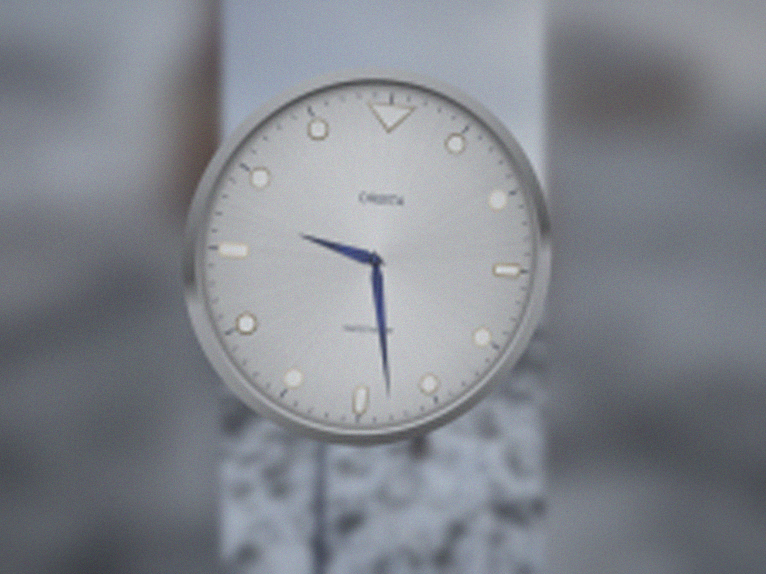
9:28
